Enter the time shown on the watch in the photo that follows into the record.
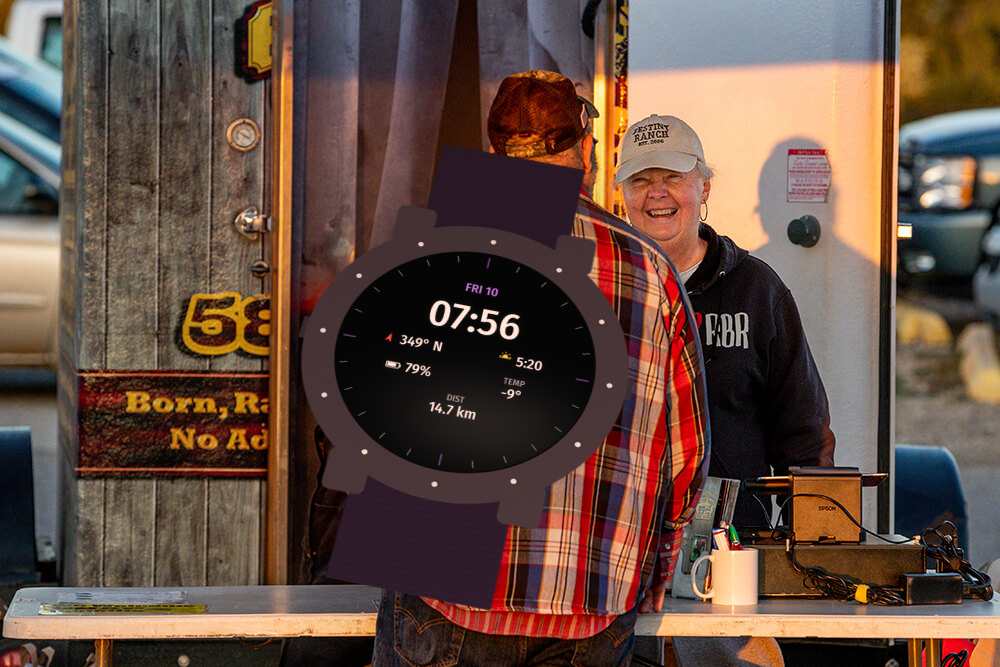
7:56
